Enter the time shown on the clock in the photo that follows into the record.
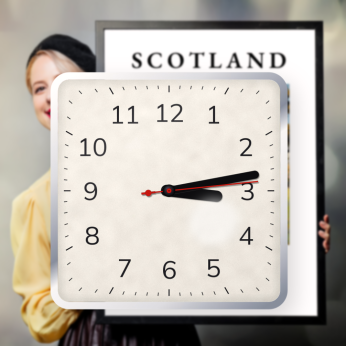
3:13:14
